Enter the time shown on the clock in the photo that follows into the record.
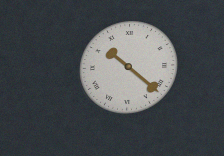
10:22
